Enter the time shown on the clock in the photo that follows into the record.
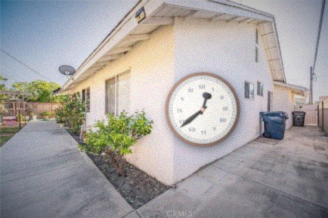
12:39
